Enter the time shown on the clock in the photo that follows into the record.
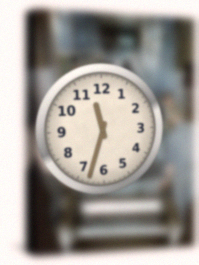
11:33
